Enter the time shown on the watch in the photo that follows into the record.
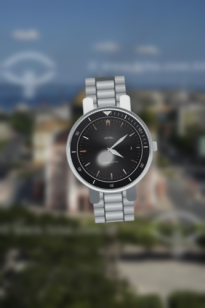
4:09
